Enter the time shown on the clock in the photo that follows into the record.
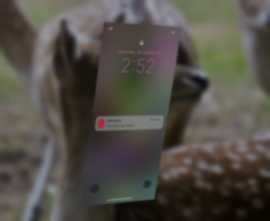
2:52
